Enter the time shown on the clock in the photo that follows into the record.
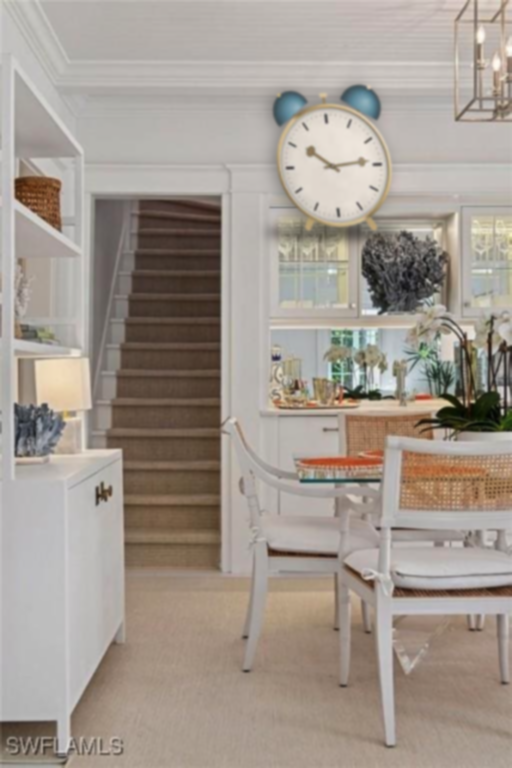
10:14
